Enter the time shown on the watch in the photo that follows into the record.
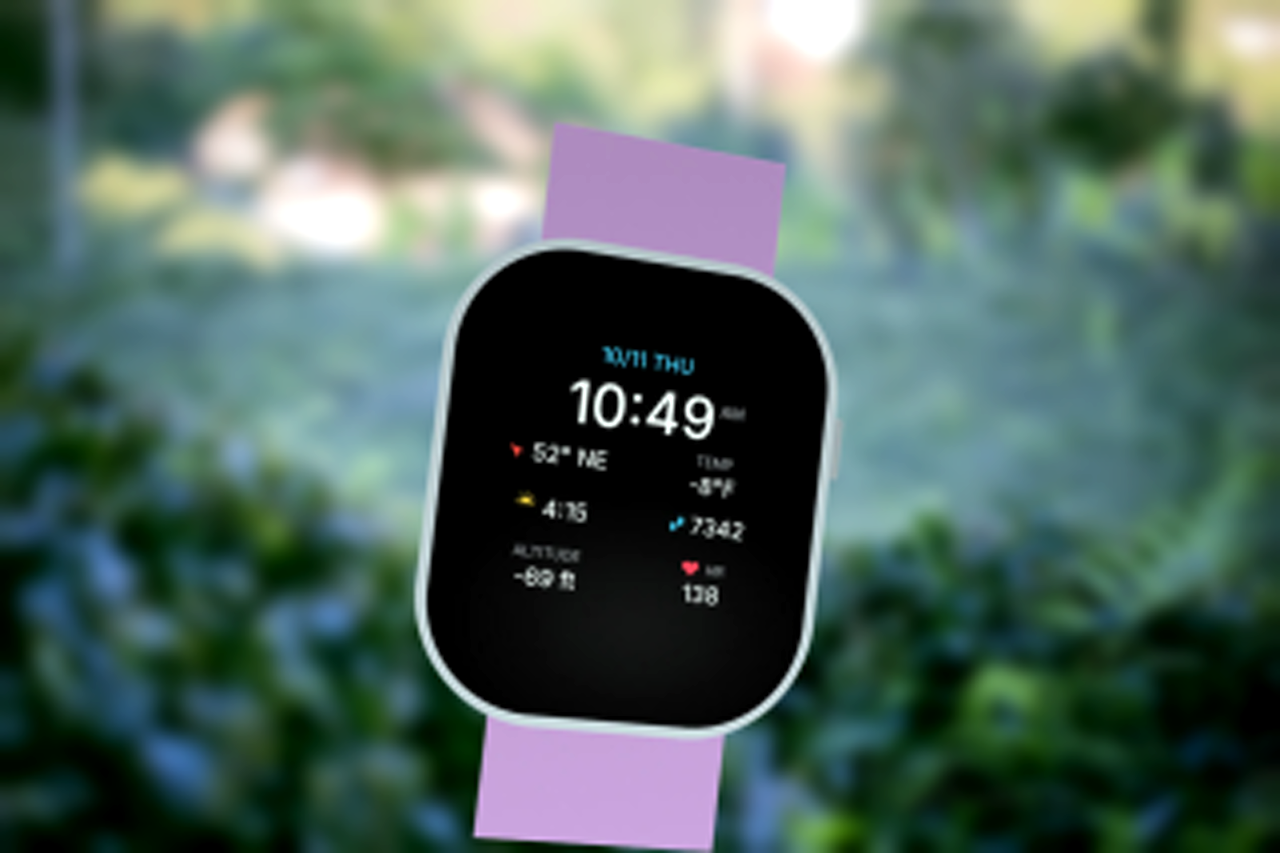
10:49
